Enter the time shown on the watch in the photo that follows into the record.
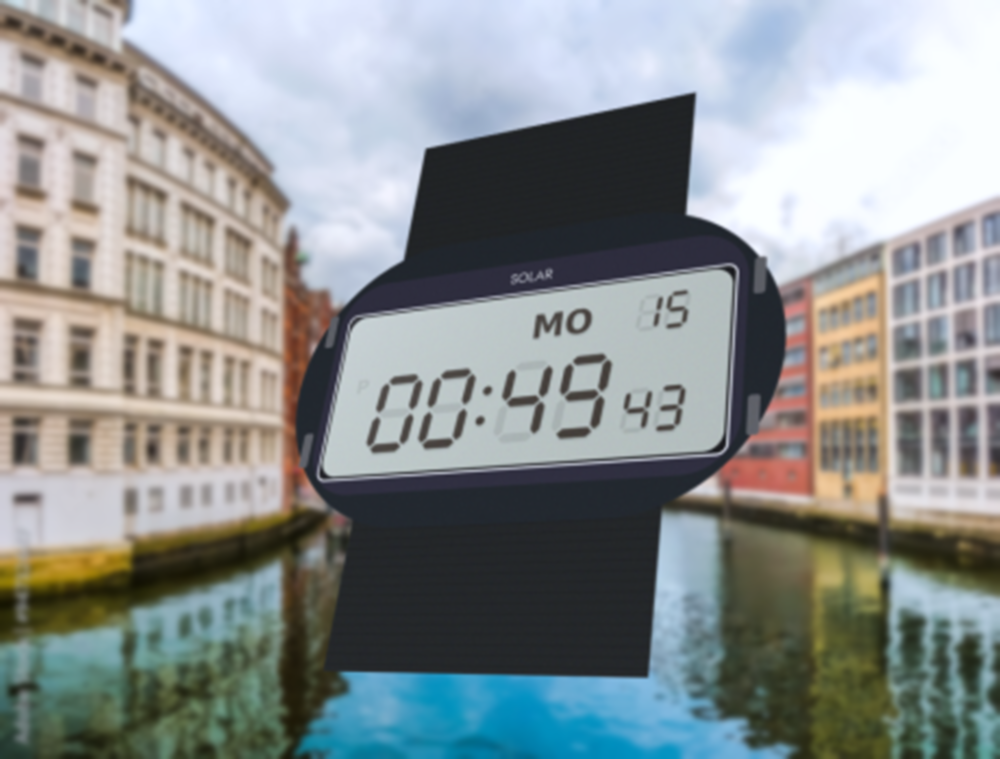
0:49:43
